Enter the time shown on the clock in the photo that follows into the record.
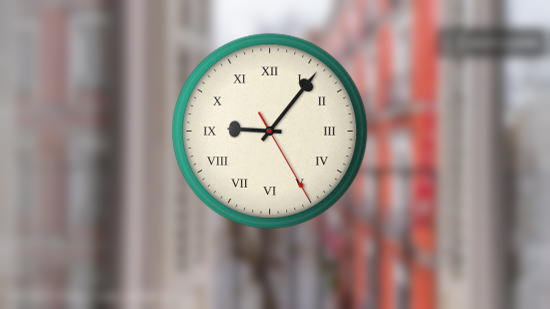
9:06:25
